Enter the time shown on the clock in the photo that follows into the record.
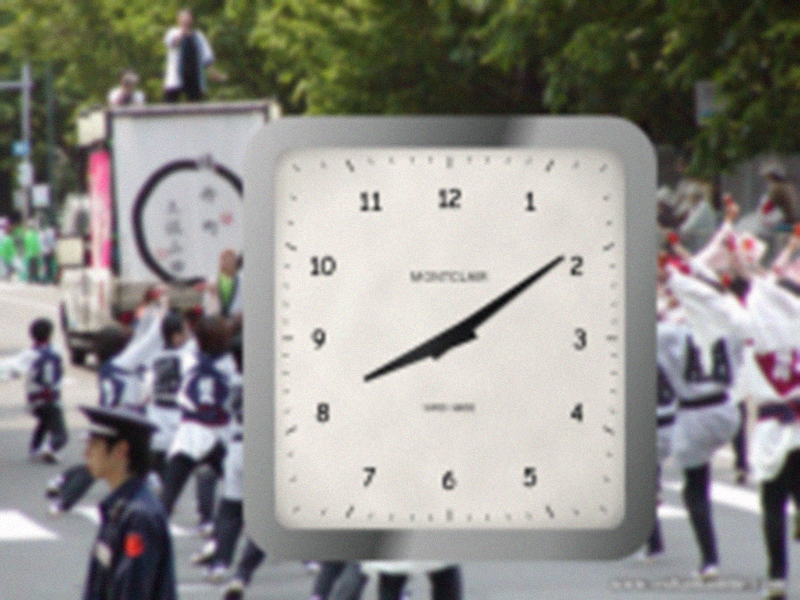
8:09
